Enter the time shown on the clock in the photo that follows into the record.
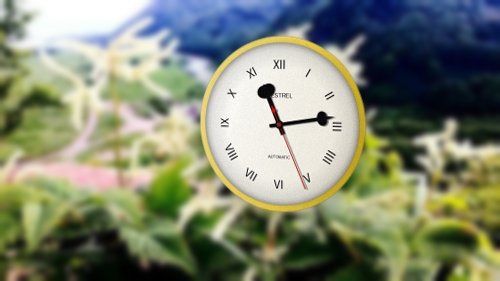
11:13:26
